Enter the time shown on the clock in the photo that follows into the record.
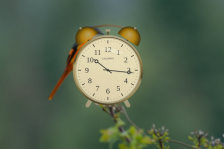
10:16
